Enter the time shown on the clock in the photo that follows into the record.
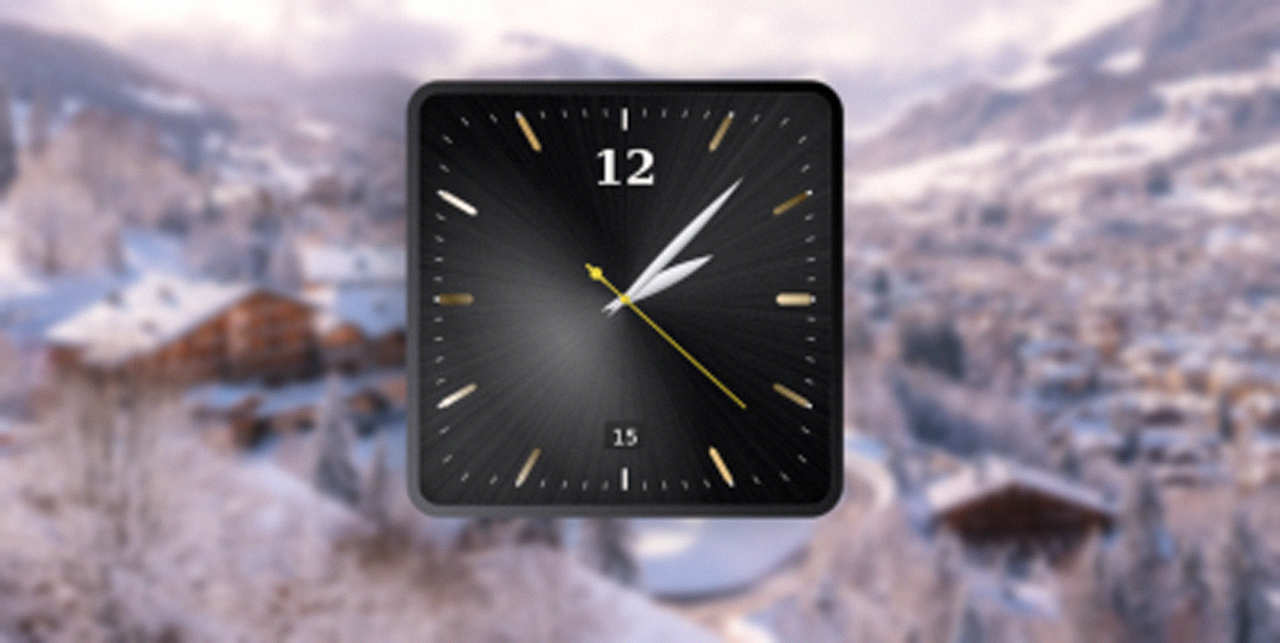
2:07:22
